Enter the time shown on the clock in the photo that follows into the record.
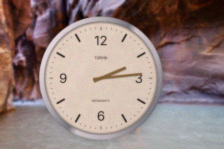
2:14
